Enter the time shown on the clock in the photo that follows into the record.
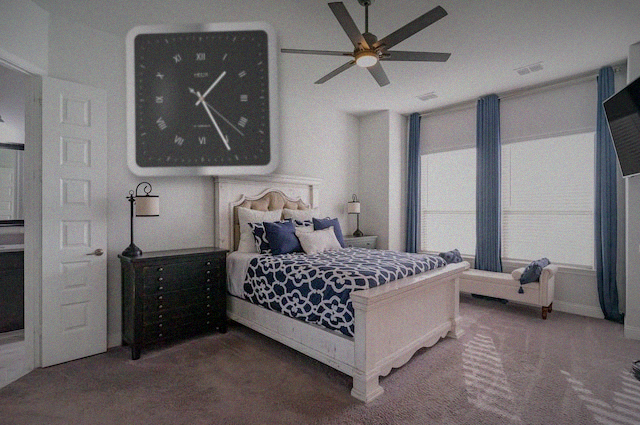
1:25:22
